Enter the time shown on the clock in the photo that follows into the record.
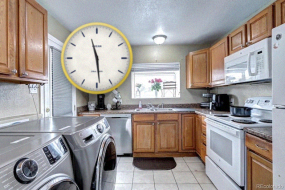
11:29
